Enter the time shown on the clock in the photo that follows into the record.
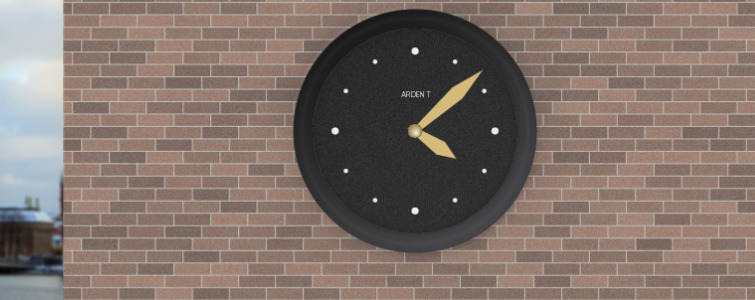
4:08
